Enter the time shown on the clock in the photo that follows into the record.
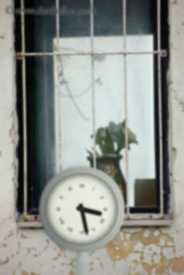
3:28
